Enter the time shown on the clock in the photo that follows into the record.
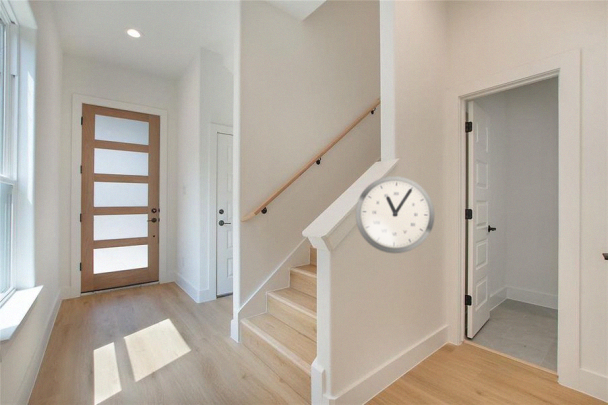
11:05
